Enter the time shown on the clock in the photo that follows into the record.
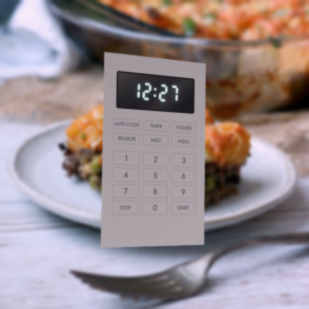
12:27
